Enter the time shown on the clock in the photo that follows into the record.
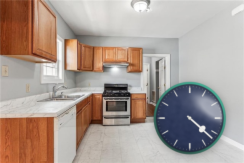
4:22
